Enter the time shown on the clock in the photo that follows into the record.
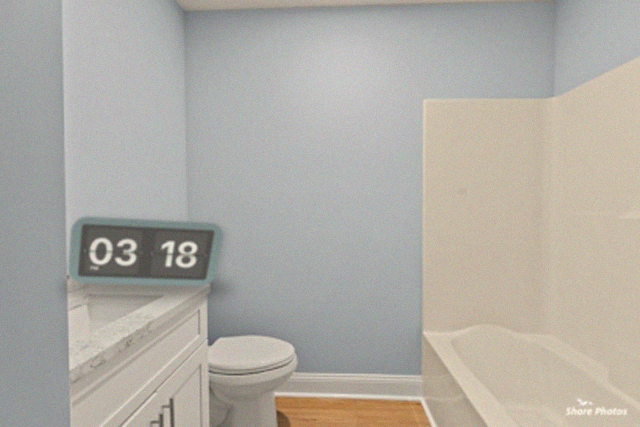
3:18
